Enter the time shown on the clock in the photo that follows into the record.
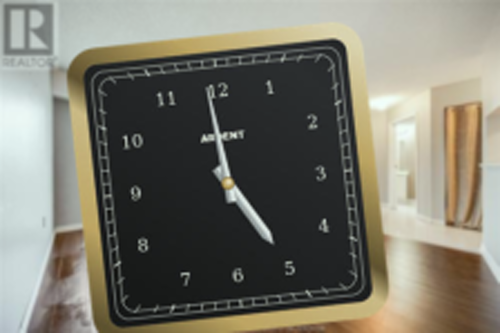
4:59
